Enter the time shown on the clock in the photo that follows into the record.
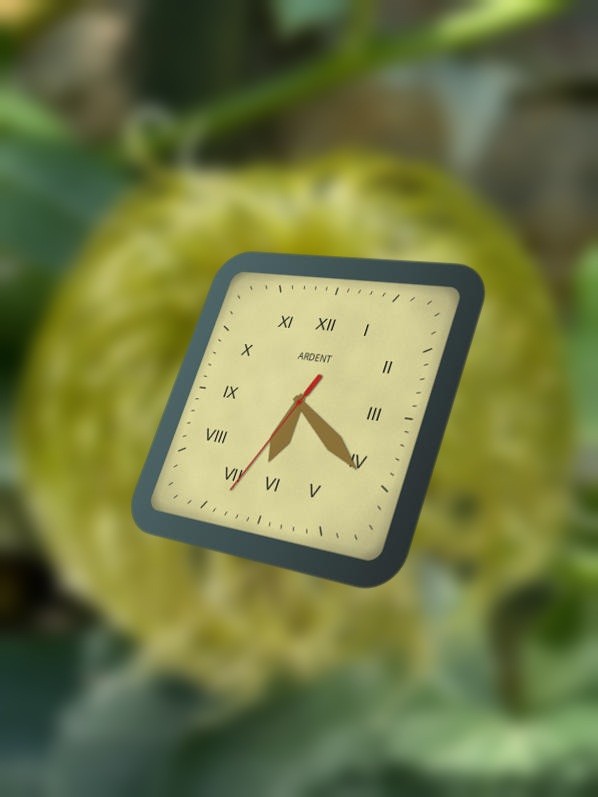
6:20:34
